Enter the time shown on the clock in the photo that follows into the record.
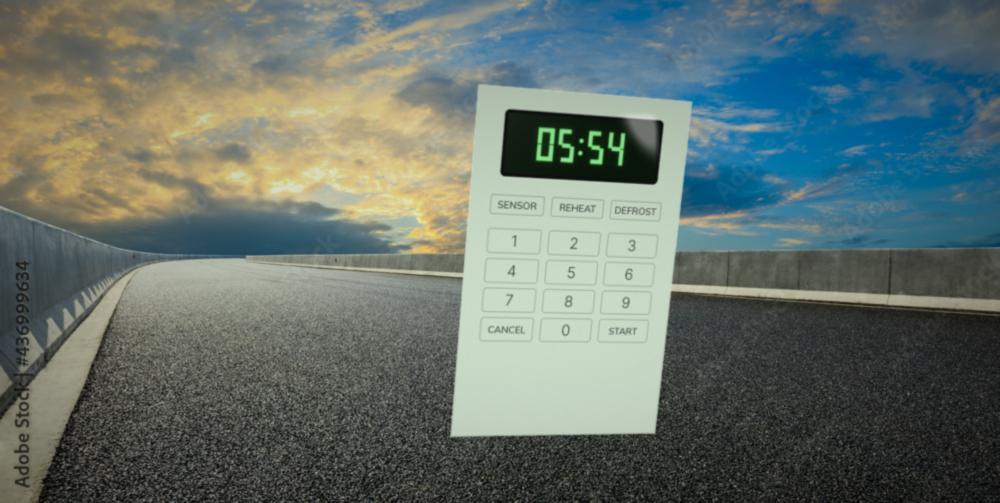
5:54
